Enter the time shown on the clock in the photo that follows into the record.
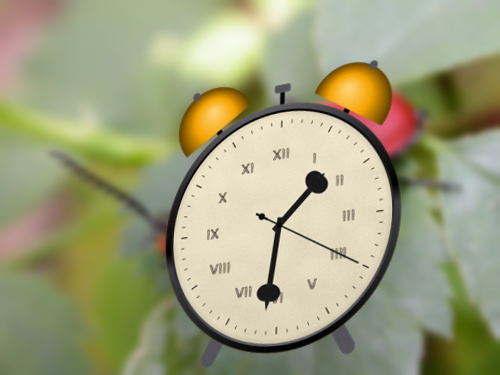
1:31:20
